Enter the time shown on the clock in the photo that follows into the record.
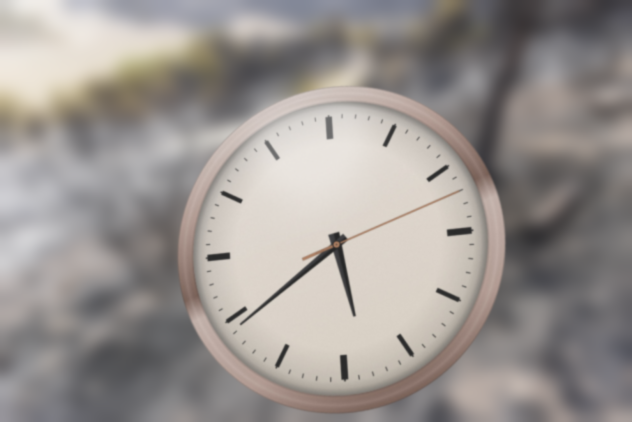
5:39:12
